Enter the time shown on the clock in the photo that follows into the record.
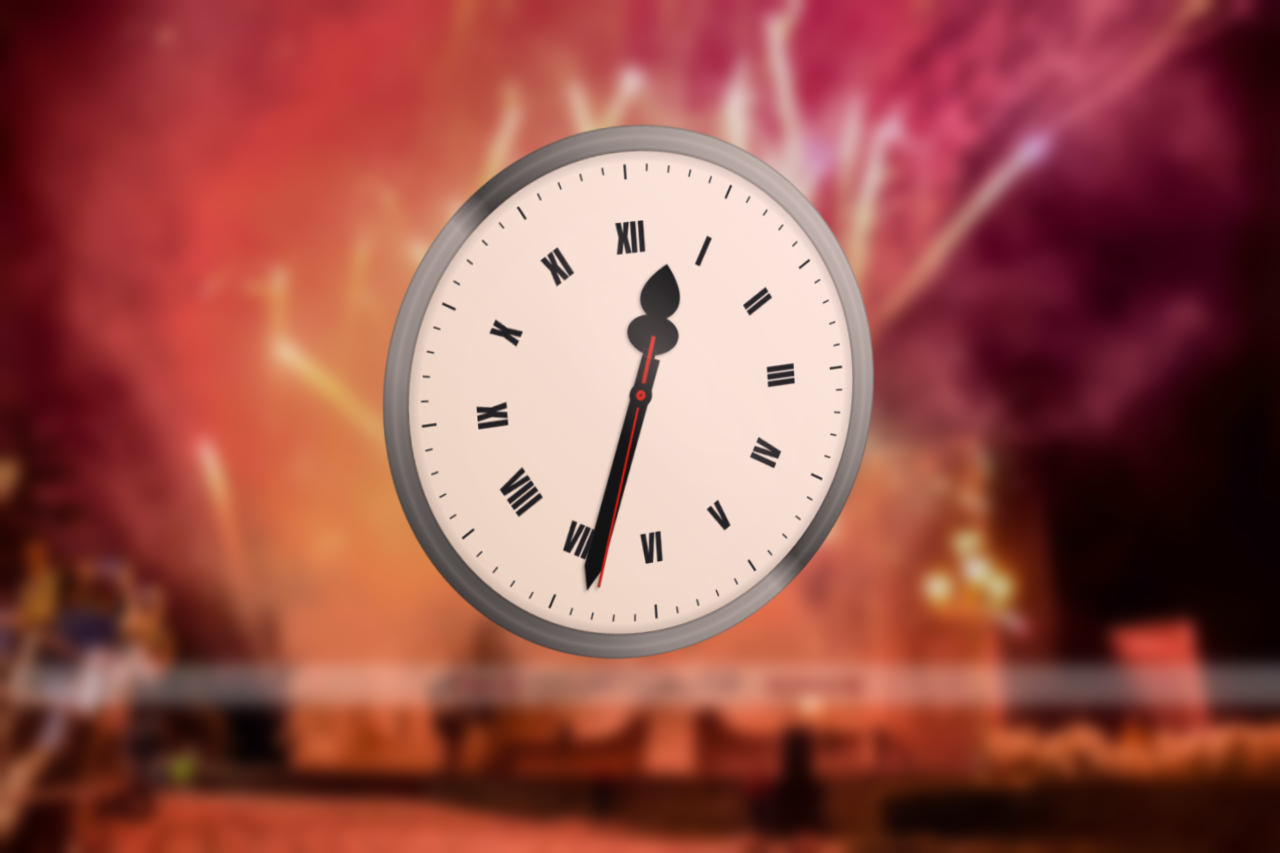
12:33:33
